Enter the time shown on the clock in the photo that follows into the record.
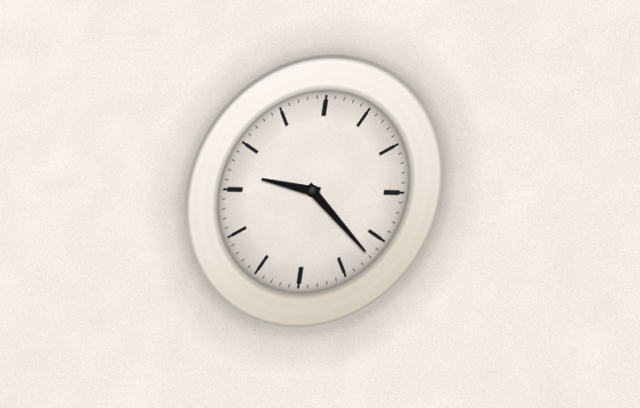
9:22
